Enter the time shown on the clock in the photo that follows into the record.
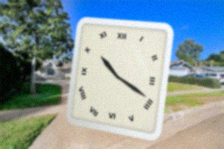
10:19
